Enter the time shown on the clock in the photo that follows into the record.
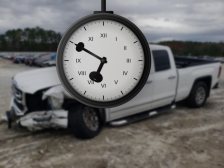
6:50
